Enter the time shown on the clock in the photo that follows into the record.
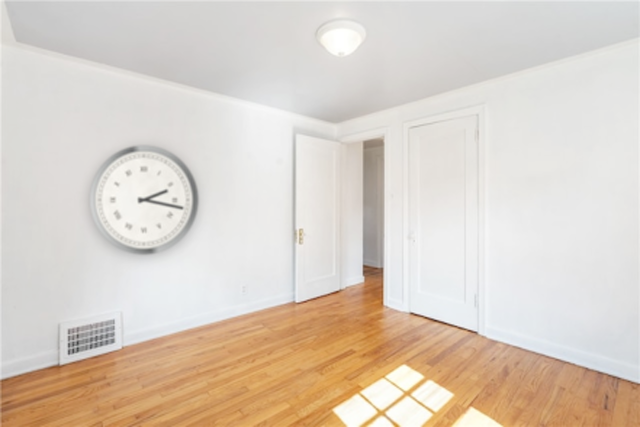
2:17
